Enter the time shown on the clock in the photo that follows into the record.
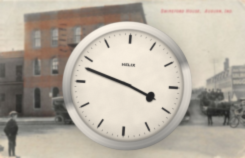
3:48
